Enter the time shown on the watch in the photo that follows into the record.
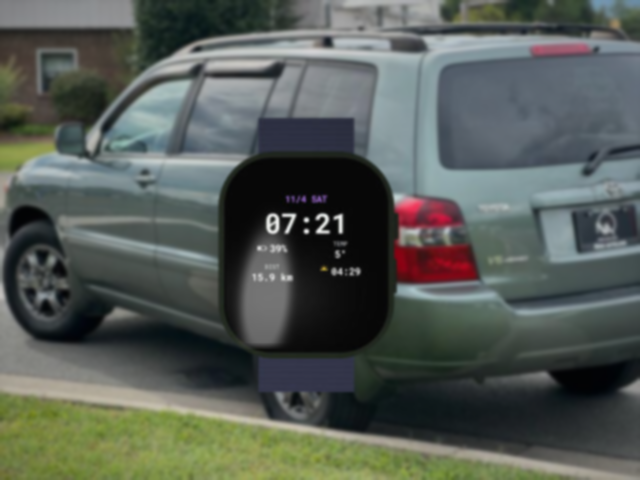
7:21
